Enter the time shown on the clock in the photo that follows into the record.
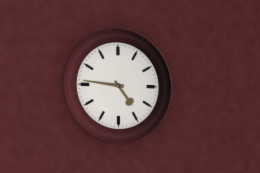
4:46
